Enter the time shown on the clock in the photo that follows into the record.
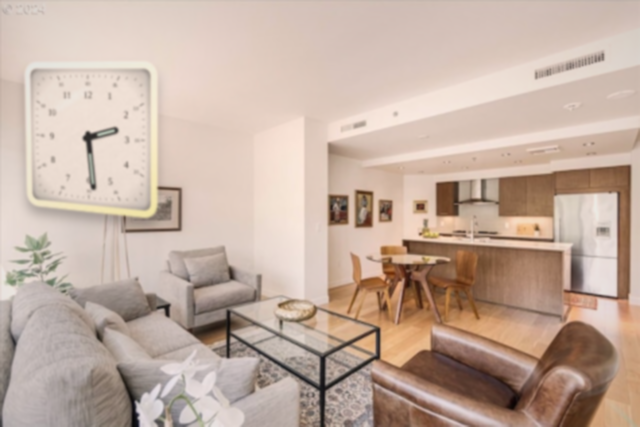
2:29
